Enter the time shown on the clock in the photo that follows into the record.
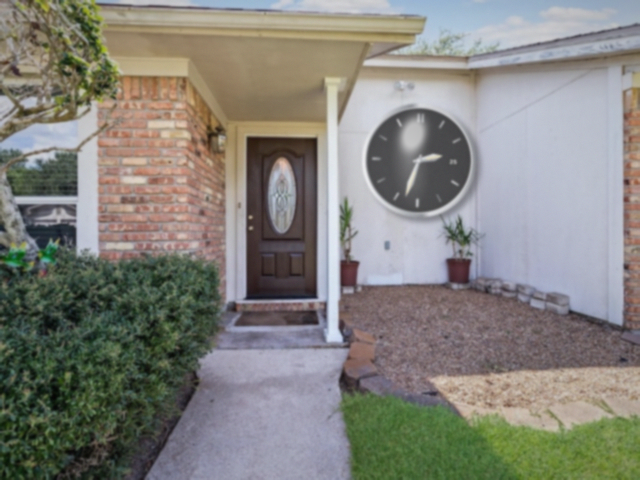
2:33
